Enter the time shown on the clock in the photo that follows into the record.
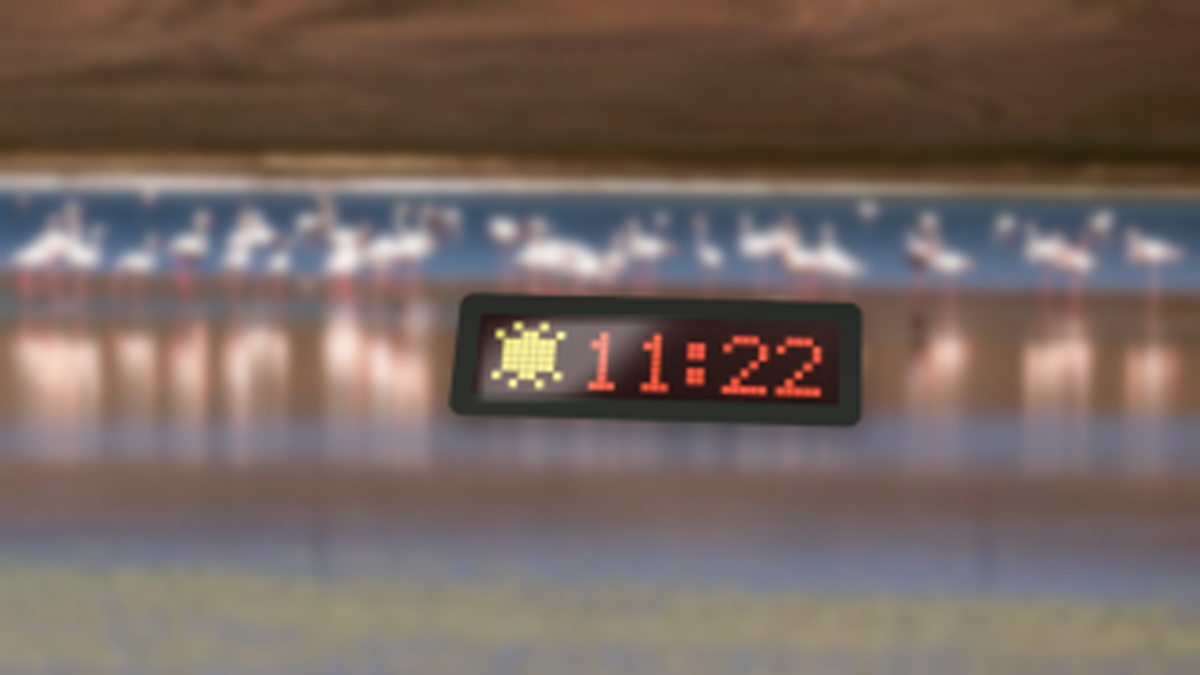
11:22
